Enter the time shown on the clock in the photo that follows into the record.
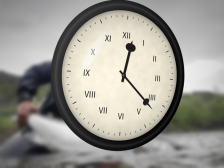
12:22
